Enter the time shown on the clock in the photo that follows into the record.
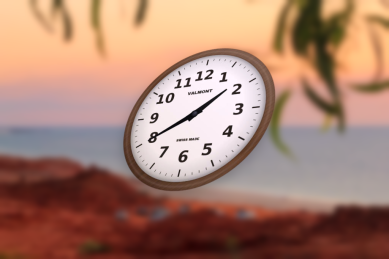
1:40
